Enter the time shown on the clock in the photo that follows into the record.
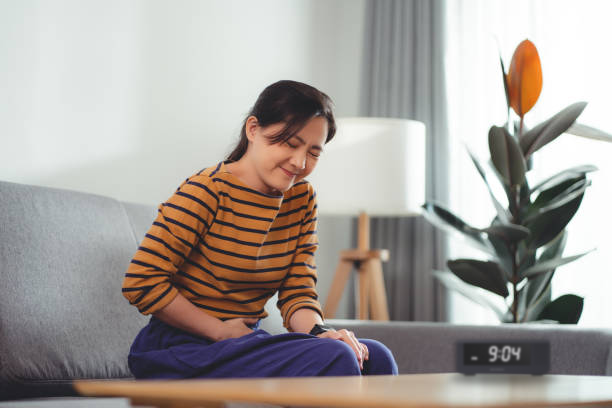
9:04
